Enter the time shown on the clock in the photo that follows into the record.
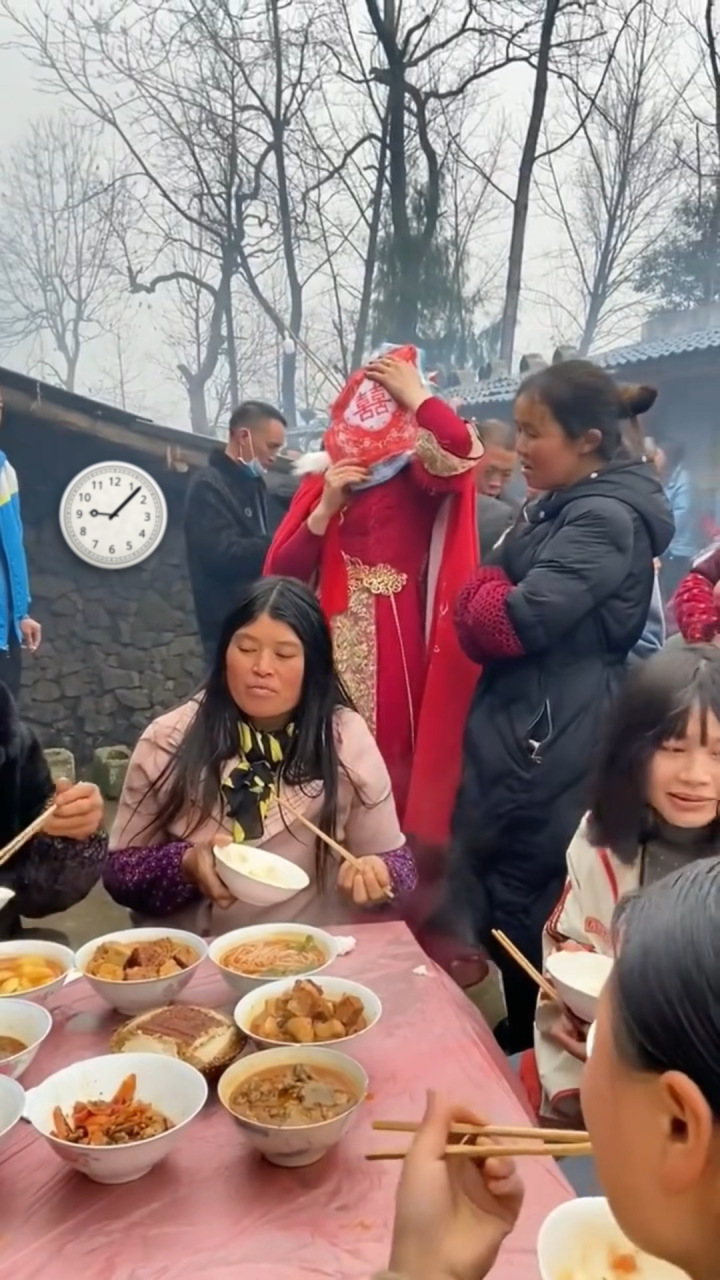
9:07
